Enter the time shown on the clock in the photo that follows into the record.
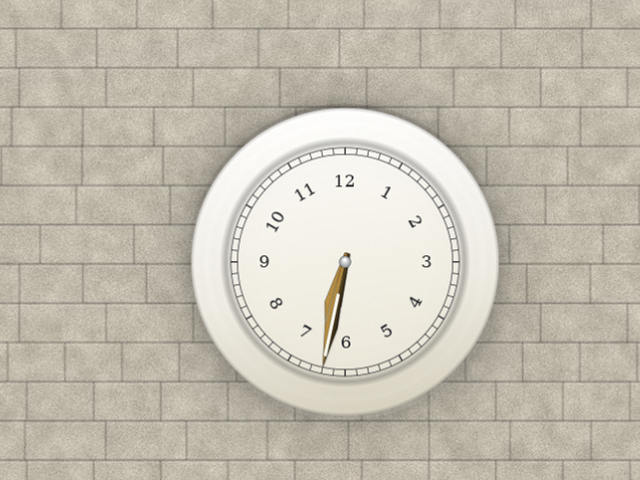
6:32
